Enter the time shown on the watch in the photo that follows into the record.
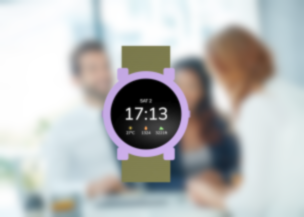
17:13
